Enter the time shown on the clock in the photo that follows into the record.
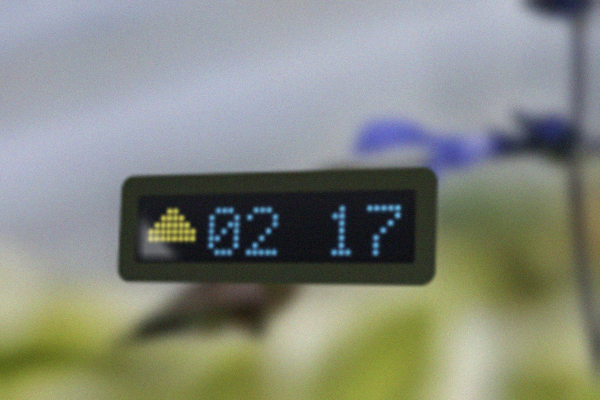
2:17
